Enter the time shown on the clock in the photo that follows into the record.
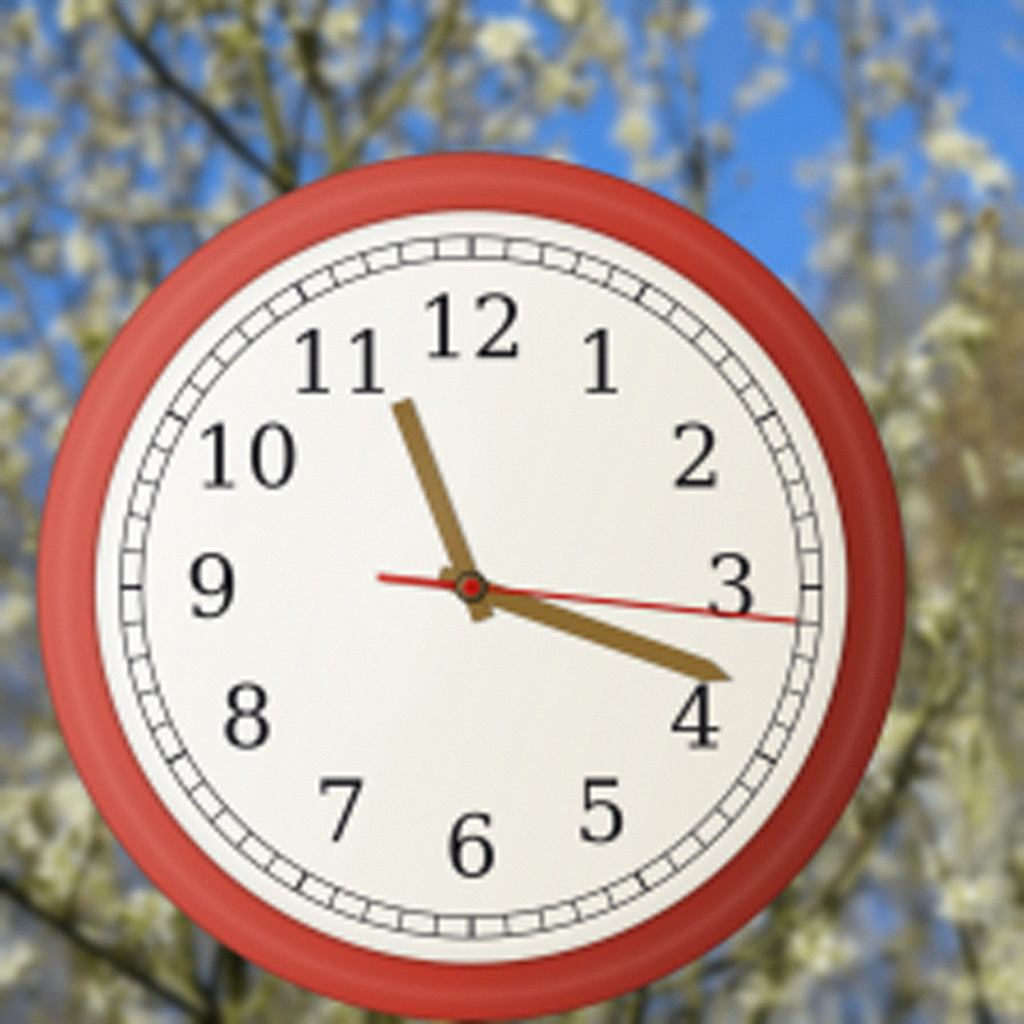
11:18:16
